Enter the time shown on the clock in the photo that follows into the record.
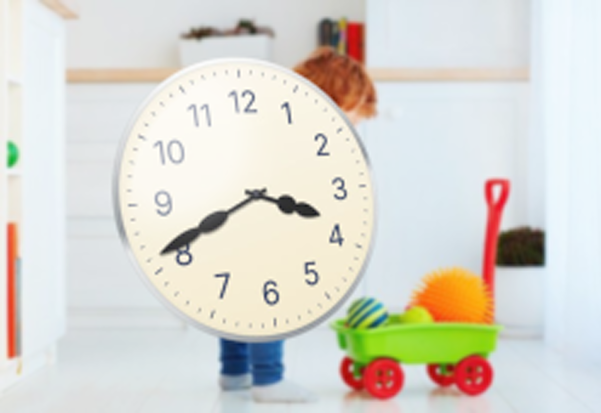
3:41
